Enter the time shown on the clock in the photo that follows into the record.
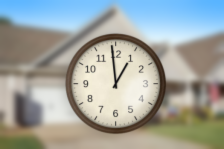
12:59
